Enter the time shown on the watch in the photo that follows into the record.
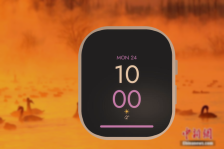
10:00
